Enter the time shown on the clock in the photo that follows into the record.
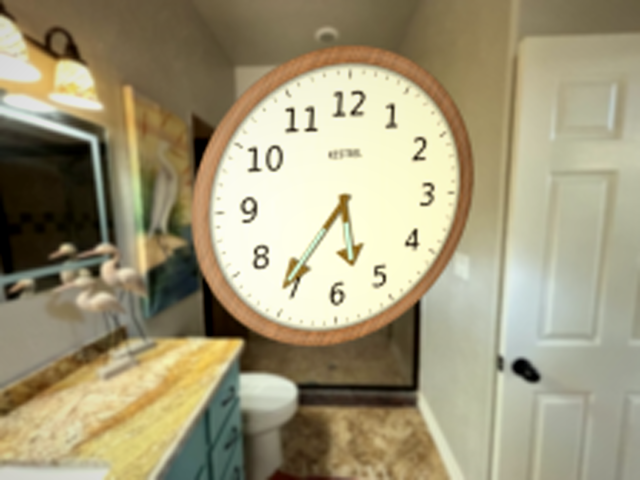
5:36
